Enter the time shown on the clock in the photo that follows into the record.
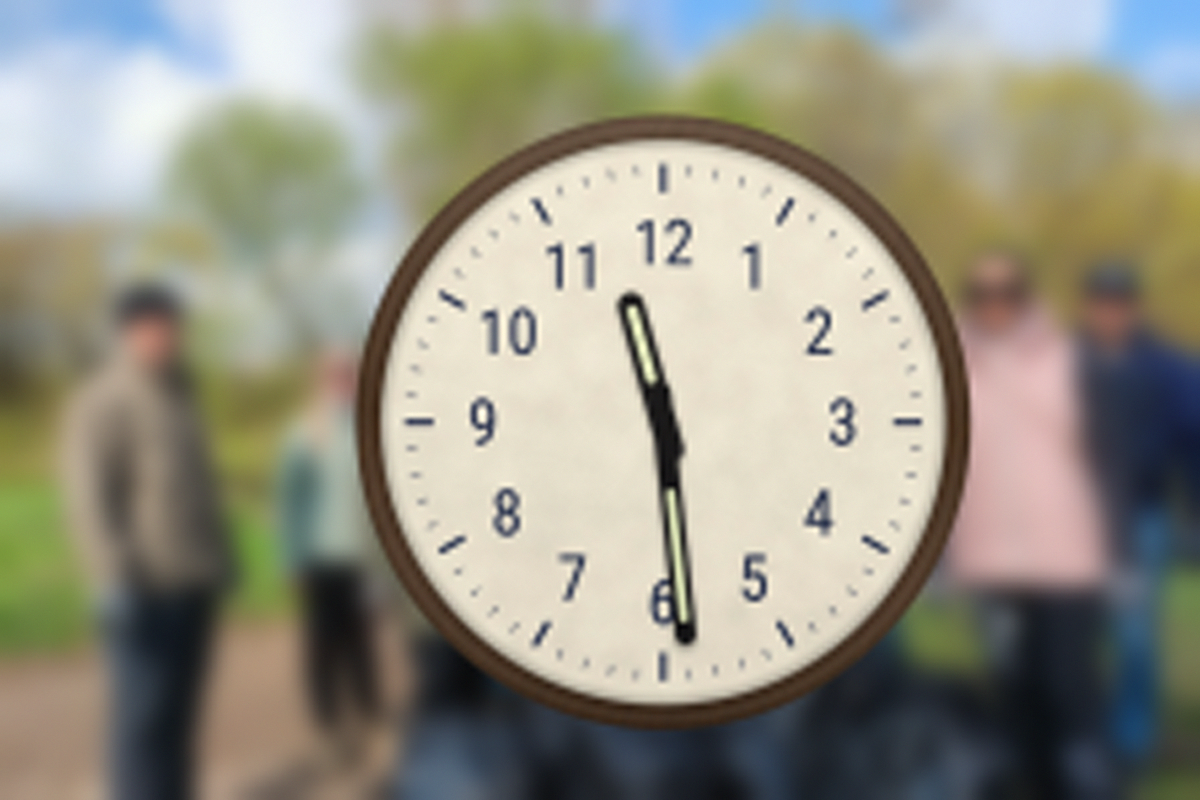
11:29
